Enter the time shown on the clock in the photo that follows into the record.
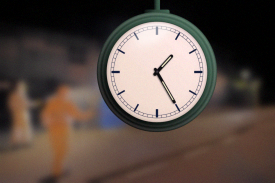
1:25
